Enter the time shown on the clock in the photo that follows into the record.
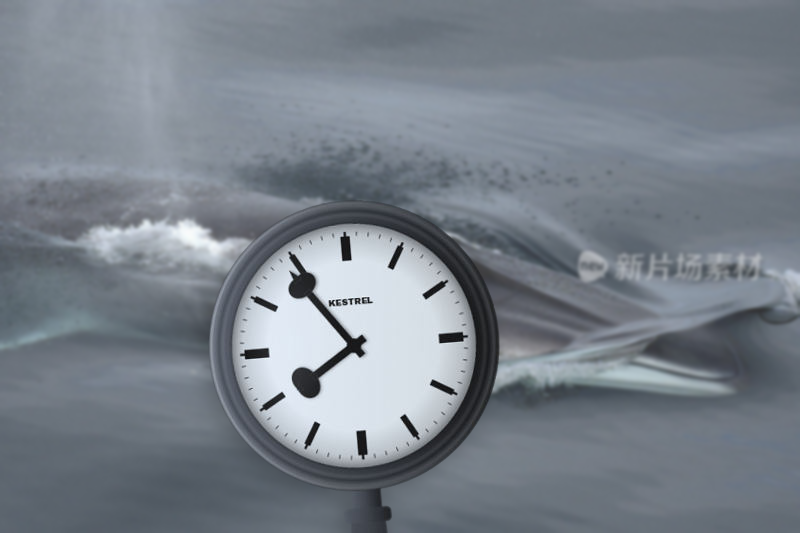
7:54
